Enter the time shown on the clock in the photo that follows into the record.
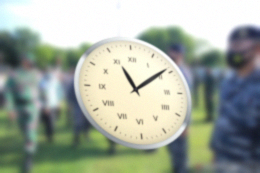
11:09
